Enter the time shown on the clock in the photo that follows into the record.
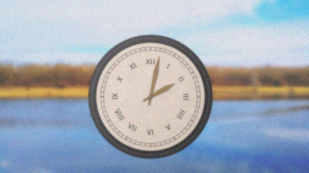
2:02
